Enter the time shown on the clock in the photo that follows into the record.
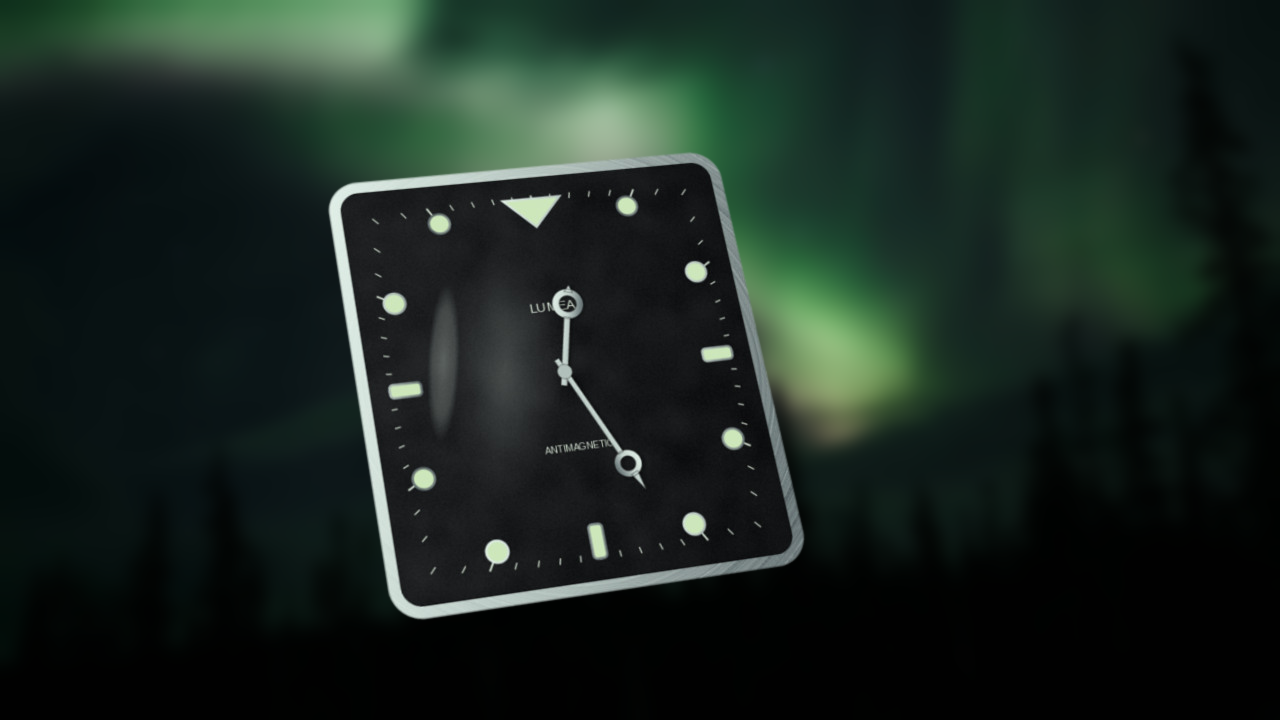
12:26
